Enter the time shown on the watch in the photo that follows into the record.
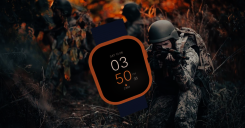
3:50
